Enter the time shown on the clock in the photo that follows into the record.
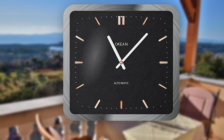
11:07
